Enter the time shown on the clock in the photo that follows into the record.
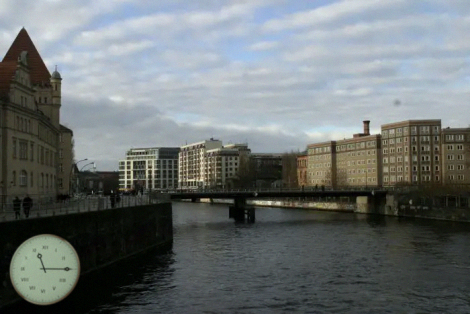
11:15
